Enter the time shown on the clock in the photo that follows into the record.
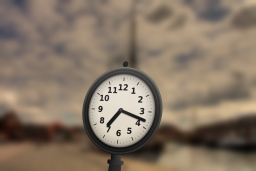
7:18
